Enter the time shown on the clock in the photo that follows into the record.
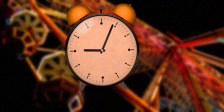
9:04
